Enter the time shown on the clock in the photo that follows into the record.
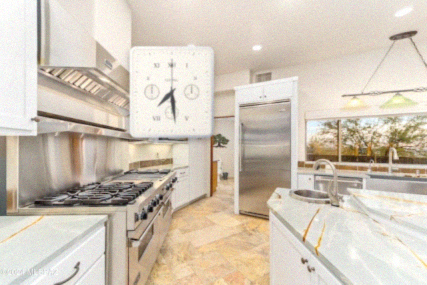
7:29
